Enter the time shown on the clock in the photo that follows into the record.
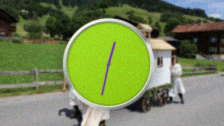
12:32
